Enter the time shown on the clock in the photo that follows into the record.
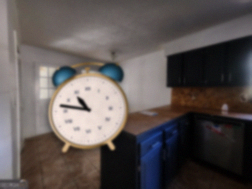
10:47
